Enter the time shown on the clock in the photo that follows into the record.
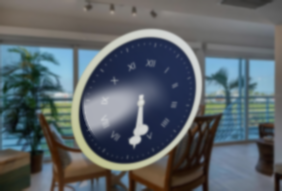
5:29
